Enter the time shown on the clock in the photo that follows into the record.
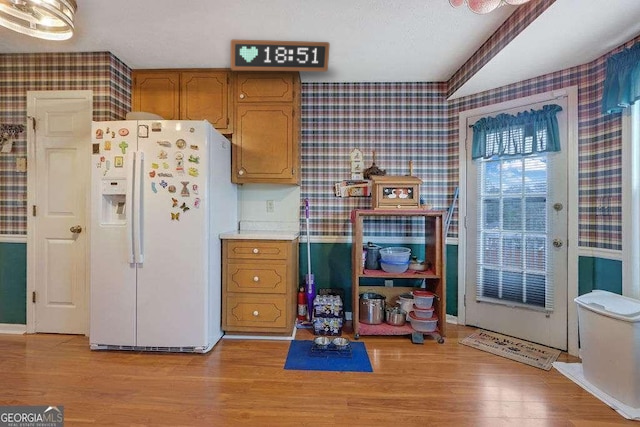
18:51
